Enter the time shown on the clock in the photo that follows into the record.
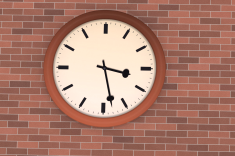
3:28
